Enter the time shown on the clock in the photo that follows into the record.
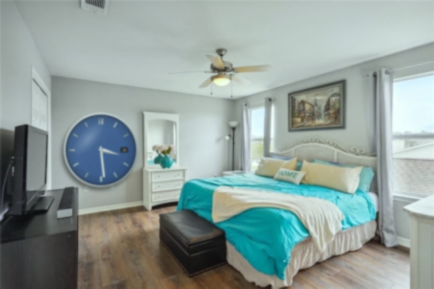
3:29
